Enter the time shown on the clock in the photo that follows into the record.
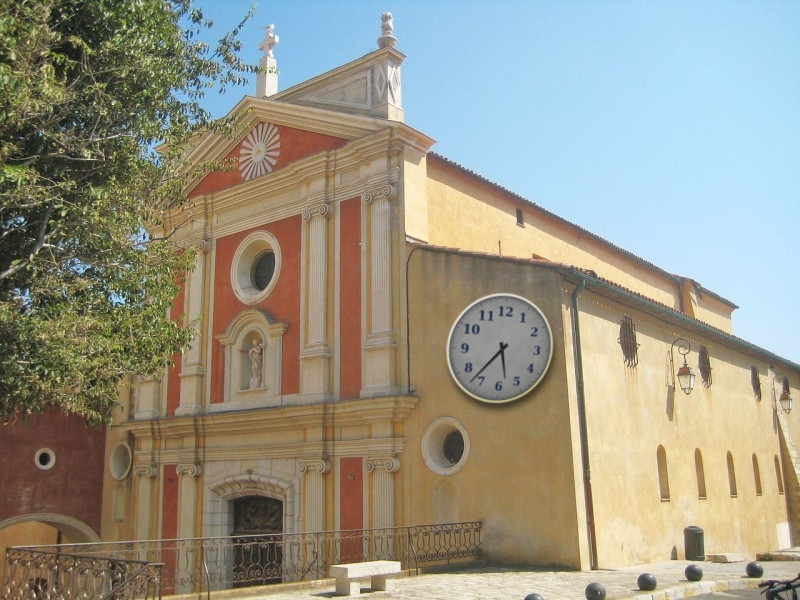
5:37
